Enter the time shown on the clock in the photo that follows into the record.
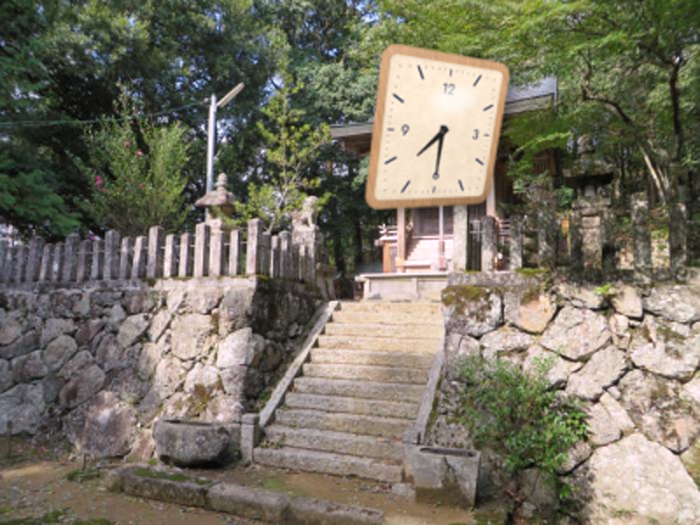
7:30
